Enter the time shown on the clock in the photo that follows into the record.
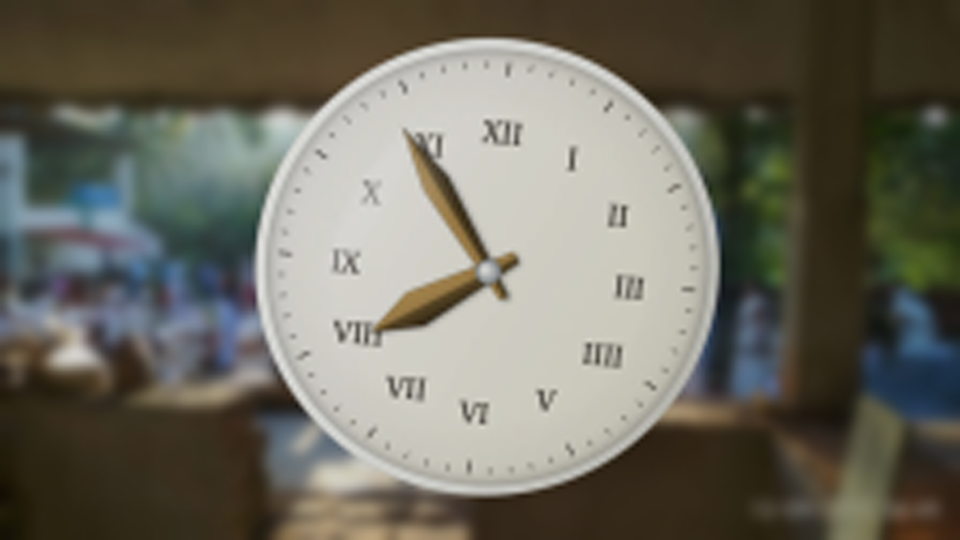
7:54
